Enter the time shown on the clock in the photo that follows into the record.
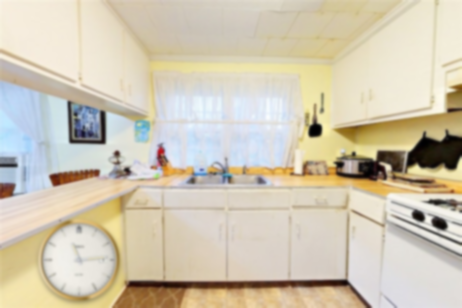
11:14
